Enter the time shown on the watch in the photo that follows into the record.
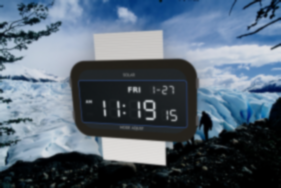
11:19:15
